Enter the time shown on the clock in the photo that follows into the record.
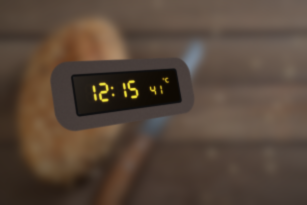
12:15
